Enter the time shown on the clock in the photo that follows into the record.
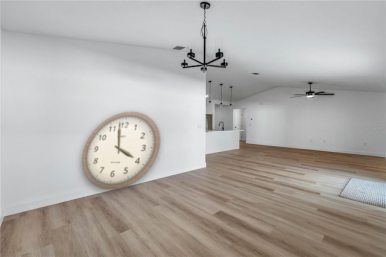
3:58
